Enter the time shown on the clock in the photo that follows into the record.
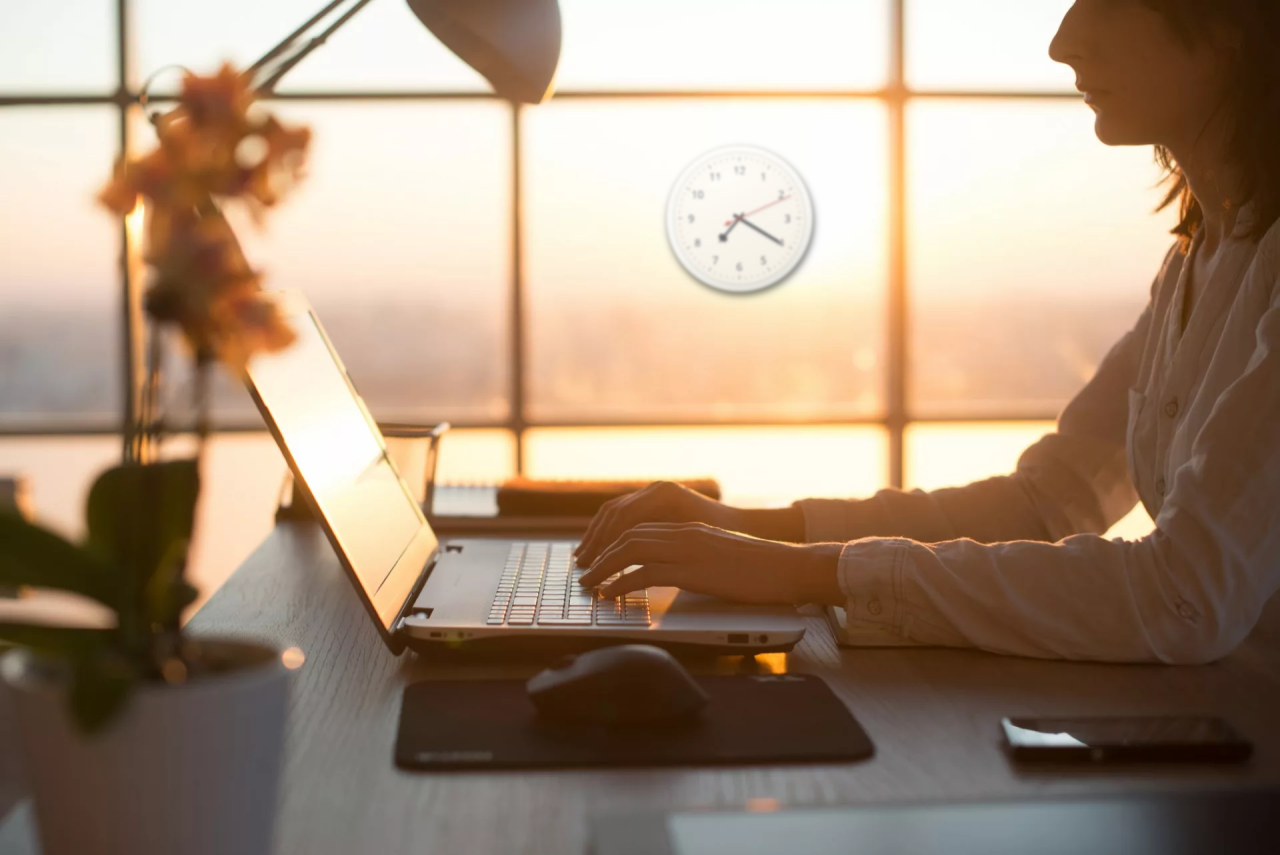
7:20:11
